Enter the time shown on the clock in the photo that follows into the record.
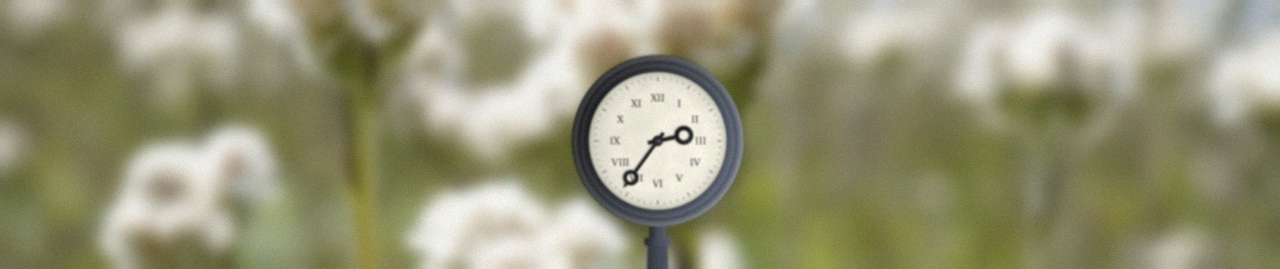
2:36
